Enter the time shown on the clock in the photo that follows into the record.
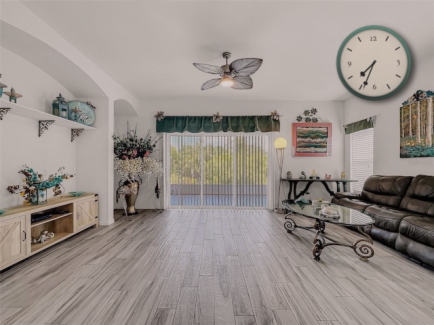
7:34
